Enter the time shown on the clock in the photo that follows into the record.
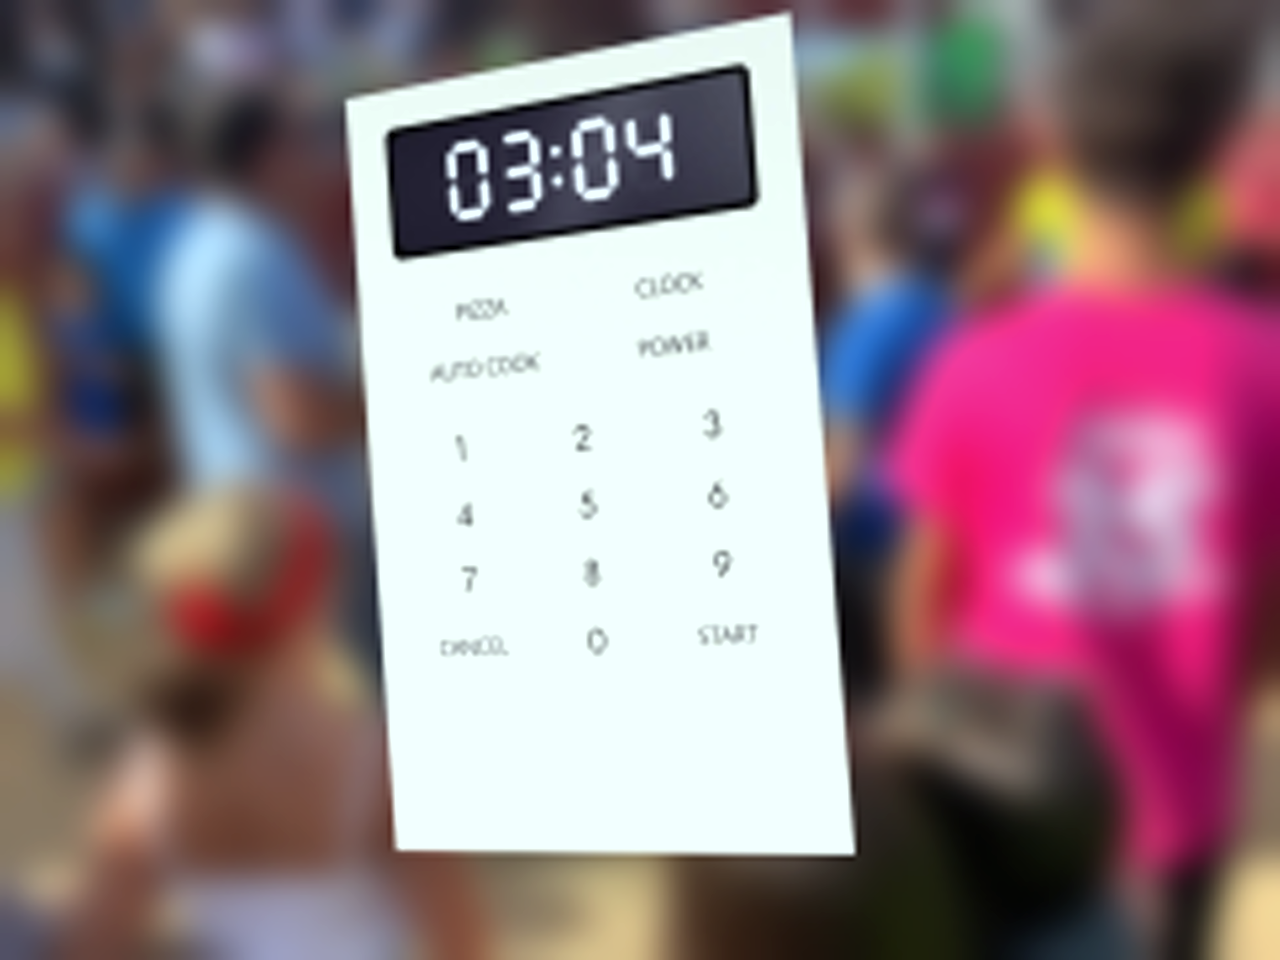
3:04
